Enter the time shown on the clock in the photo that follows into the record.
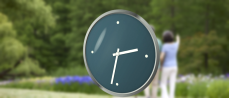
2:32
